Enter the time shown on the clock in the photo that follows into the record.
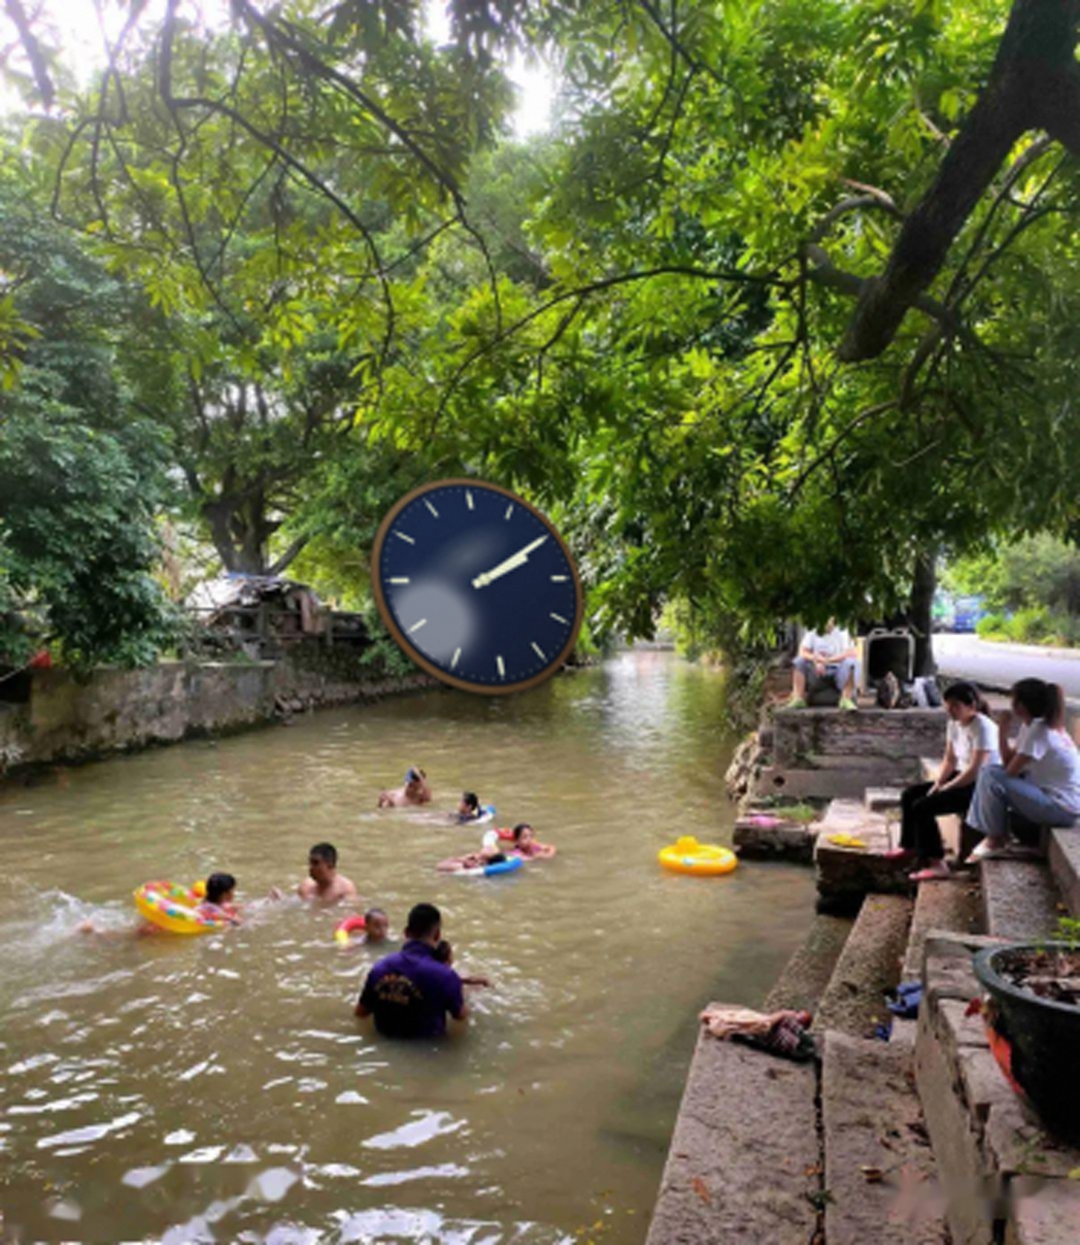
2:10
